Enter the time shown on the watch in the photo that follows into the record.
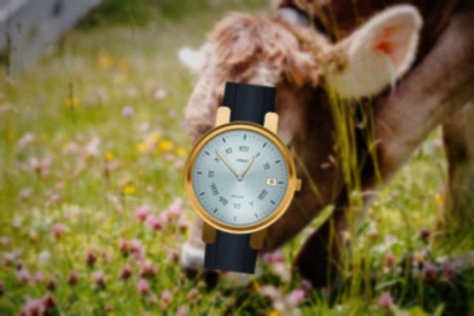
12:52
